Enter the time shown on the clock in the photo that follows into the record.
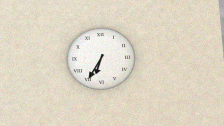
6:35
